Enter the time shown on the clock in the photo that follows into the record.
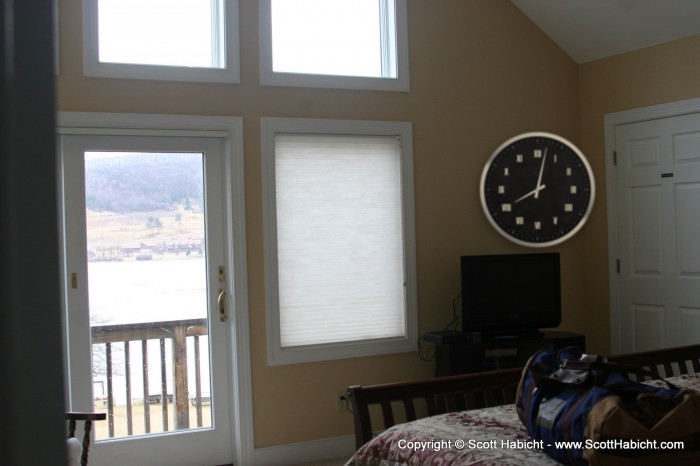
8:02
